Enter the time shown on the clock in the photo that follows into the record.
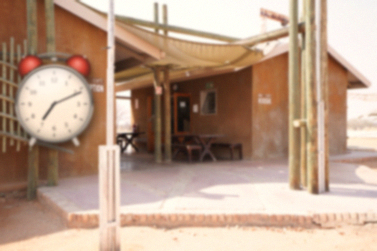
7:11
